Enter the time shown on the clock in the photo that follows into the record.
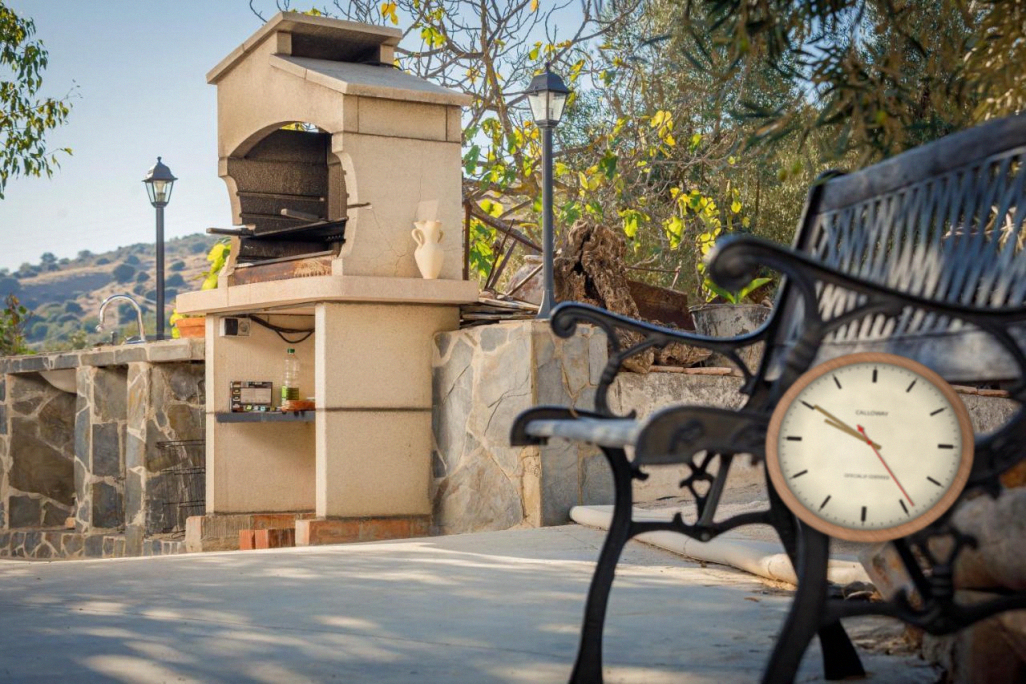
9:50:24
